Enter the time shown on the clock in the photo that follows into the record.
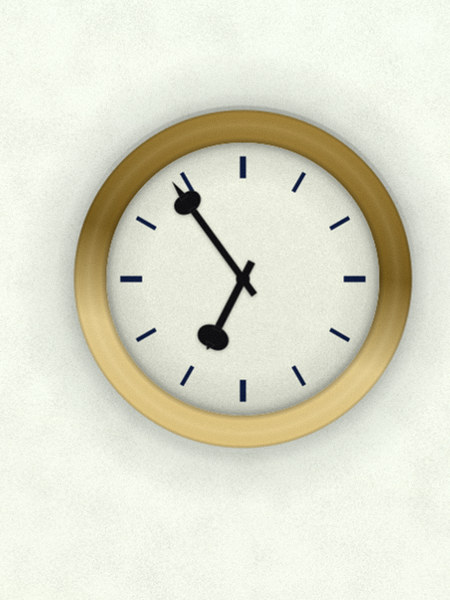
6:54
